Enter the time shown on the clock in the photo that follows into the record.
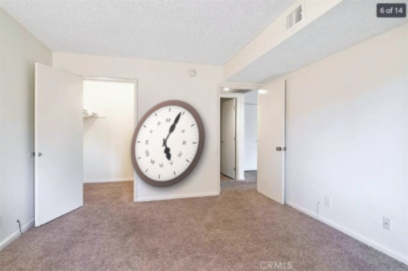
5:04
